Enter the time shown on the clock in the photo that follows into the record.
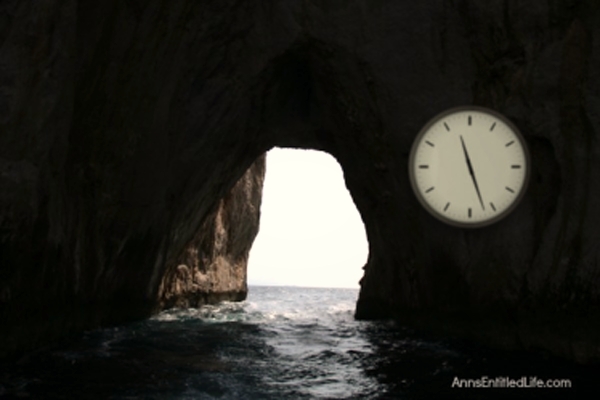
11:27
